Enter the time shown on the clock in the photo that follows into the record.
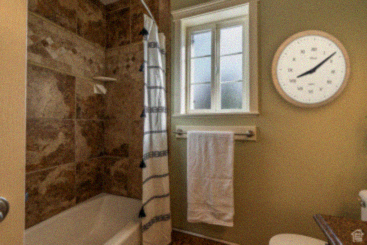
8:08
